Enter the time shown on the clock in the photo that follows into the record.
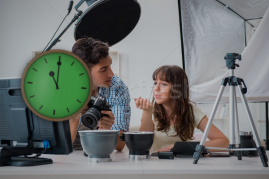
11:00
